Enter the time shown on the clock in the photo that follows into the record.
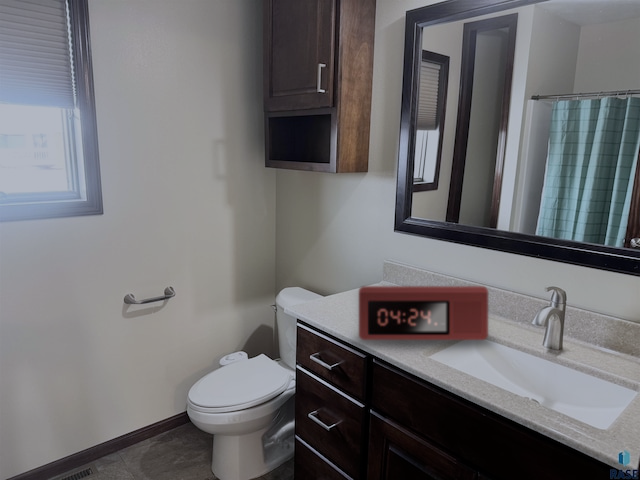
4:24
